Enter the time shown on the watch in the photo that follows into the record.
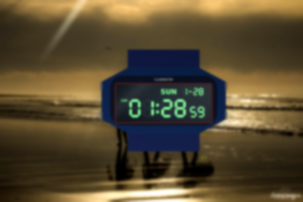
1:28:59
